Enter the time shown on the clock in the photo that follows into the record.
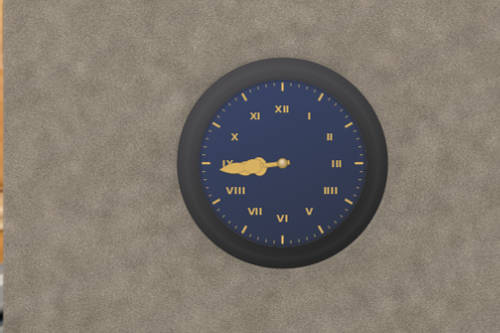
8:44
